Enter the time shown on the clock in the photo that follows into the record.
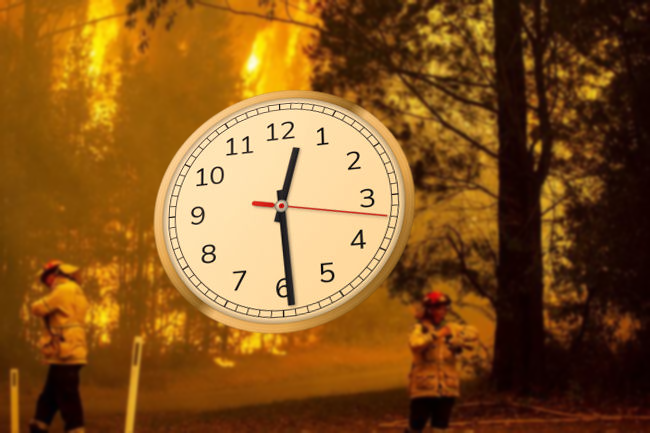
12:29:17
